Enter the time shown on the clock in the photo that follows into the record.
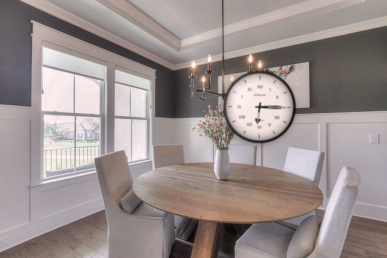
6:15
